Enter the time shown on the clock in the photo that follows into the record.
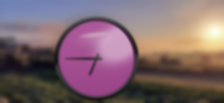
6:45
